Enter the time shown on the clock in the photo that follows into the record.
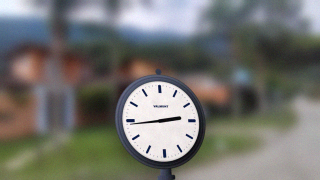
2:44
